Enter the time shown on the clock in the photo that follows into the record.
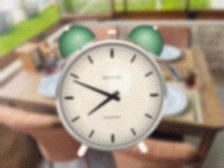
7:49
